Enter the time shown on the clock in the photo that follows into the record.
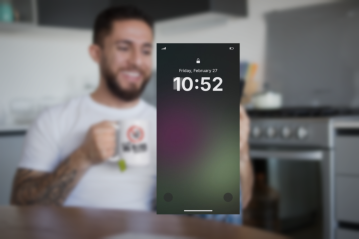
10:52
